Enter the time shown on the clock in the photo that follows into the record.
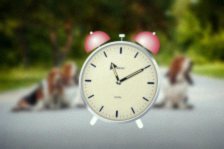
11:10
